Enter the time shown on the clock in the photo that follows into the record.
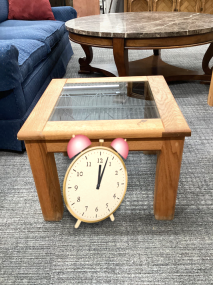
12:03
